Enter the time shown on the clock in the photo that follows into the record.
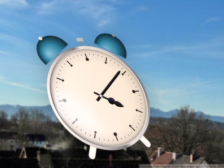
4:09
